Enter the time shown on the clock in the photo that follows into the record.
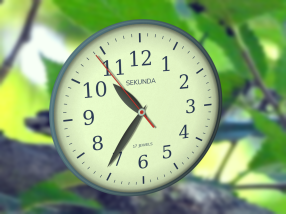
10:35:54
